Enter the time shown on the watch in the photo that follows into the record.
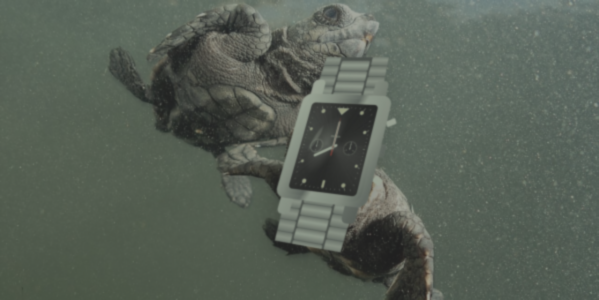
8:00
